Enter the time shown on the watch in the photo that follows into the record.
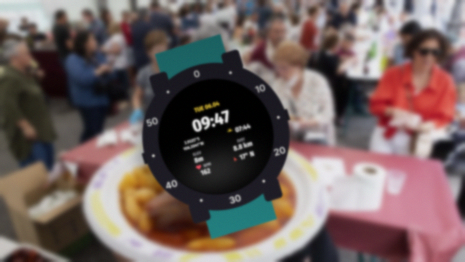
9:47
